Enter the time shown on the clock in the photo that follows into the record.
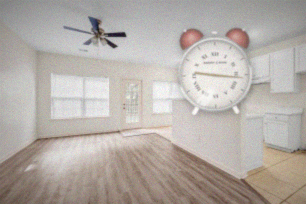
9:16
